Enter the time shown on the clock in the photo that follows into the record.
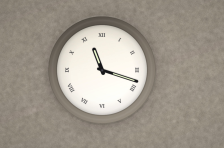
11:18
